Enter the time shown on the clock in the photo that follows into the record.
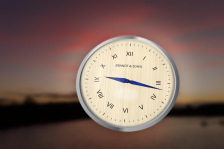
9:17
